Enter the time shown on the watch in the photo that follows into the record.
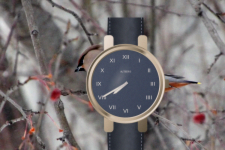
7:40
